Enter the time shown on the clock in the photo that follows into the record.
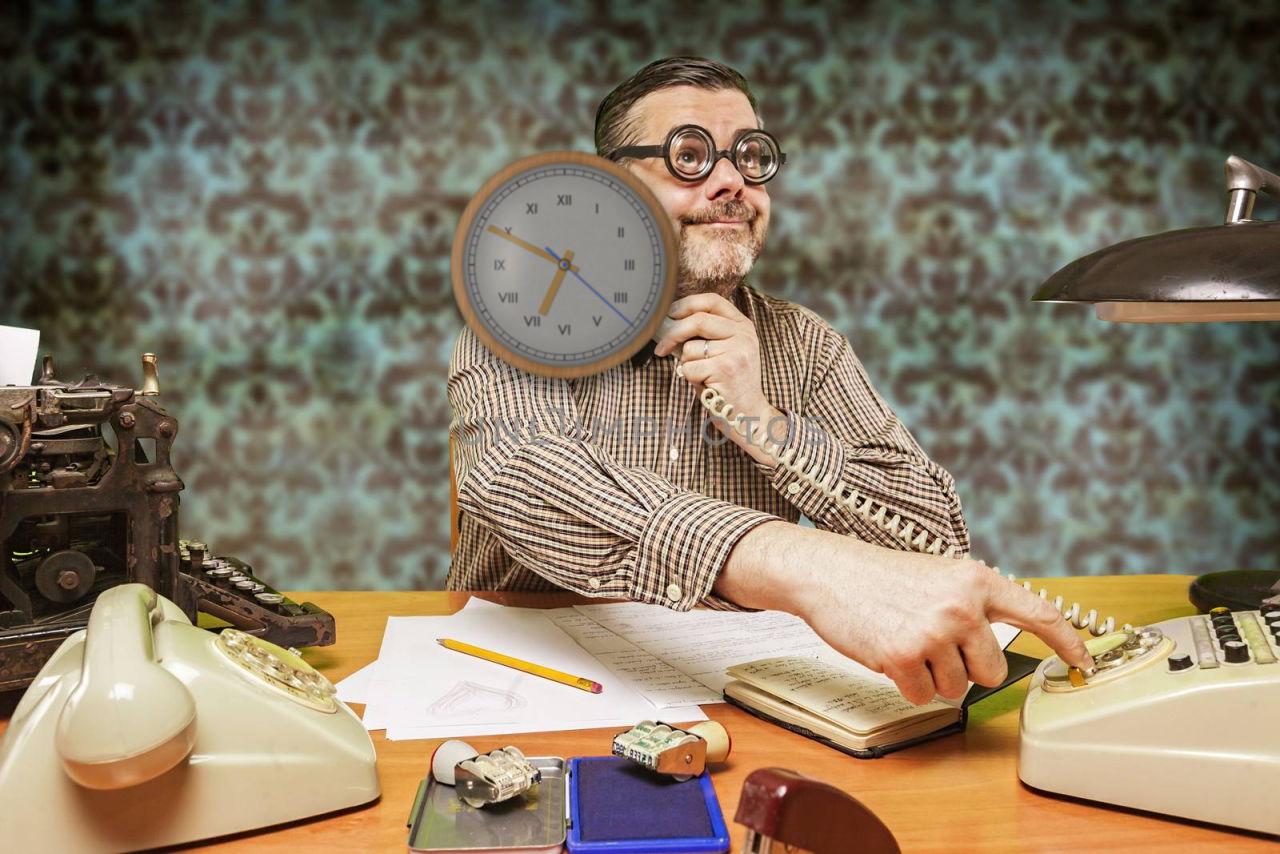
6:49:22
